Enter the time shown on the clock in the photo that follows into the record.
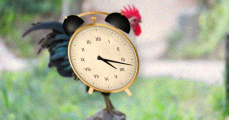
4:17
